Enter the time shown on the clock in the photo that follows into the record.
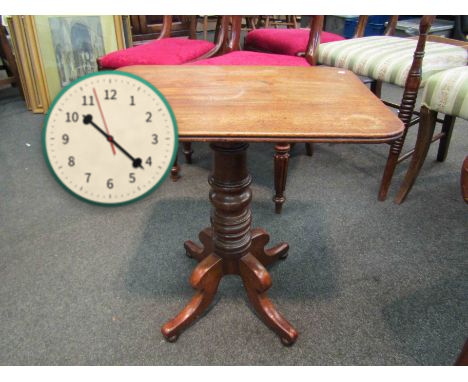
10:21:57
